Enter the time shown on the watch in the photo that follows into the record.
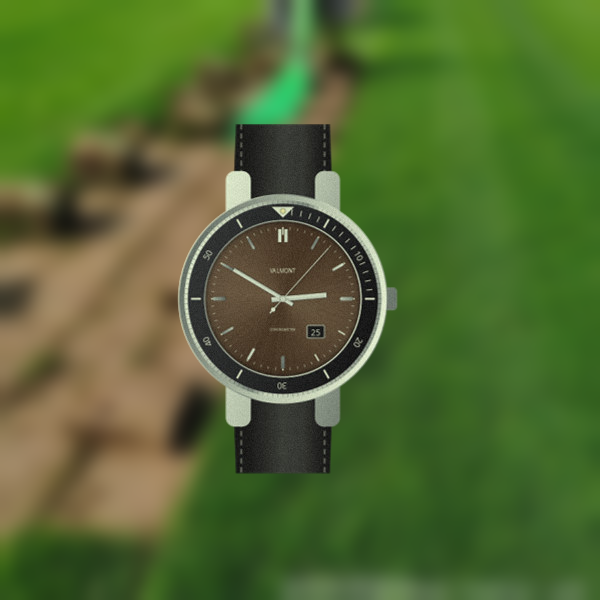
2:50:07
